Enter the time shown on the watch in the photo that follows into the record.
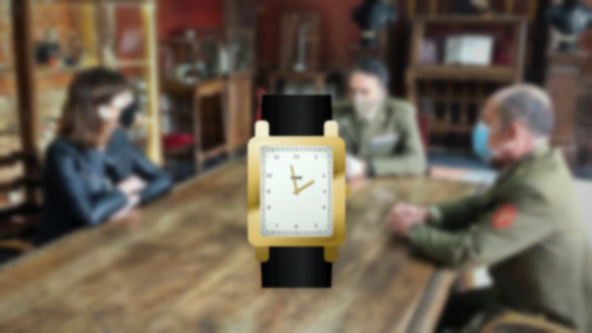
1:58
